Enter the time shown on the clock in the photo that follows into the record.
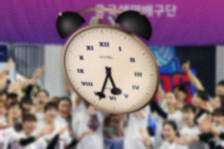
5:34
